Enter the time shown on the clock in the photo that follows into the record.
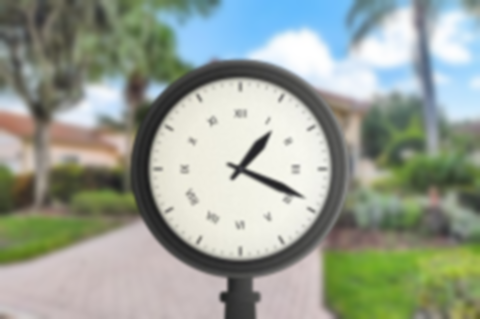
1:19
